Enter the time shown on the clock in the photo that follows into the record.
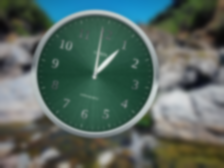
12:59
